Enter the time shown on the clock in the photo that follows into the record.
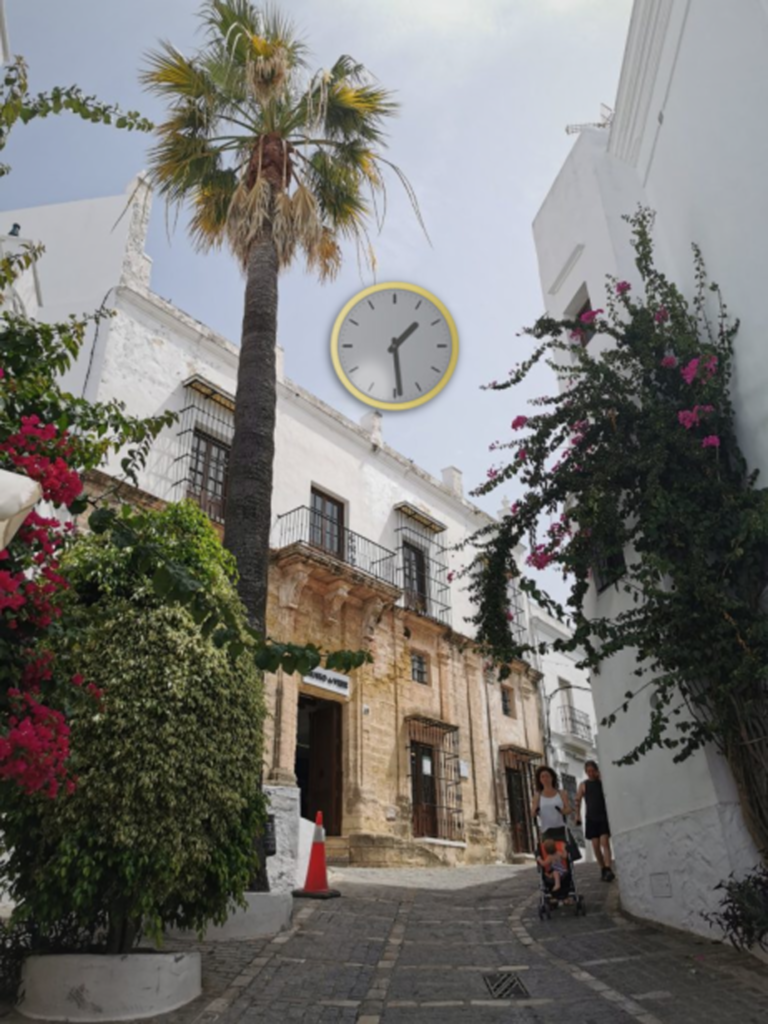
1:29
